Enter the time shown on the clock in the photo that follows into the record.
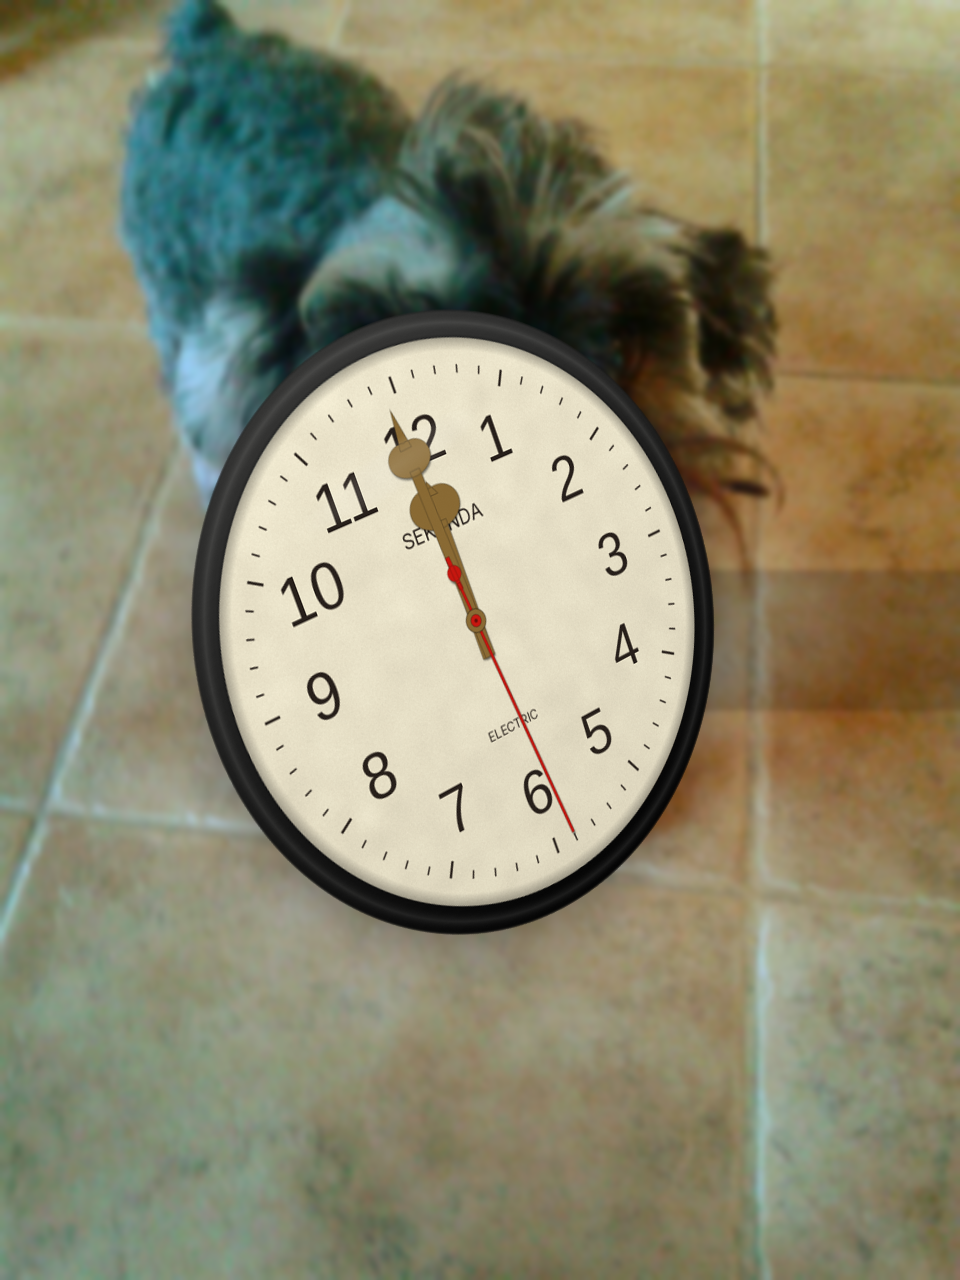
11:59:29
